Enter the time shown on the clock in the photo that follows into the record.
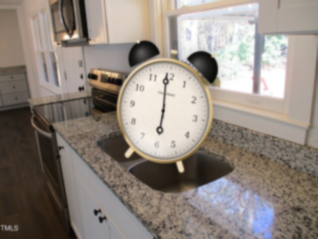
5:59
